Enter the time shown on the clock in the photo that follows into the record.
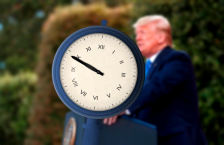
9:49
